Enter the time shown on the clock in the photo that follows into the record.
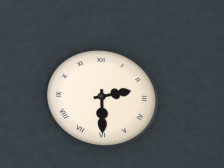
2:30
